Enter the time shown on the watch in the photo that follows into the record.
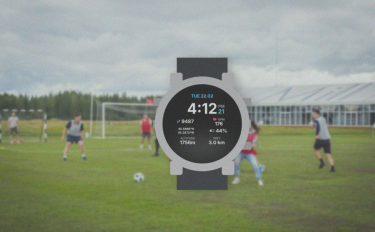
4:12
